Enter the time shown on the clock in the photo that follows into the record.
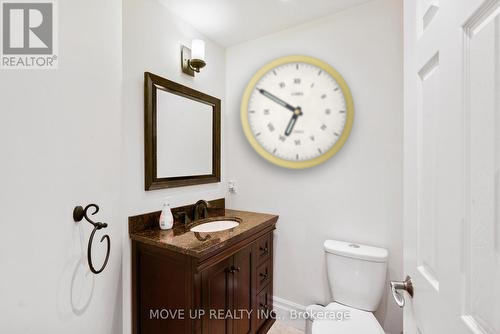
6:50
